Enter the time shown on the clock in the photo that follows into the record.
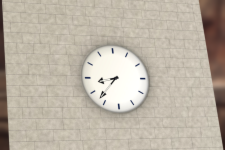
8:37
